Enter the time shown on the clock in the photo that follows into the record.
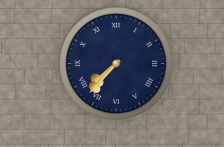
7:37
